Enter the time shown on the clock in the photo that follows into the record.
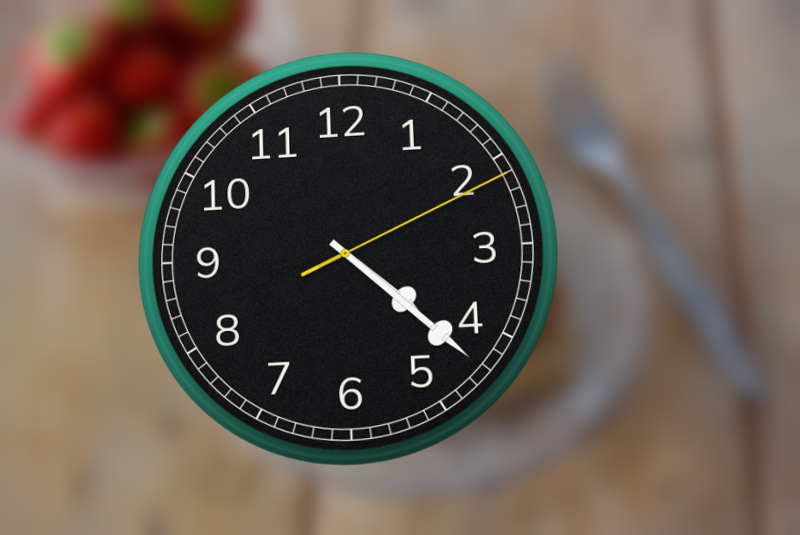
4:22:11
